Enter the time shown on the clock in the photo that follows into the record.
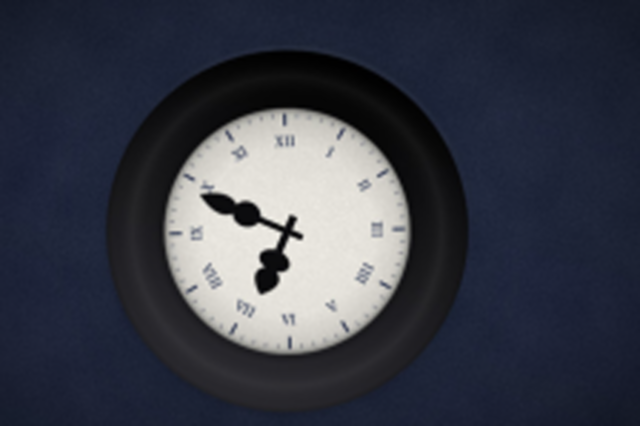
6:49
